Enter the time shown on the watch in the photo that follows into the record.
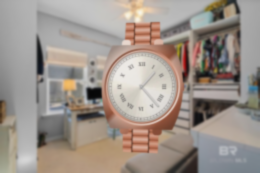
1:23
